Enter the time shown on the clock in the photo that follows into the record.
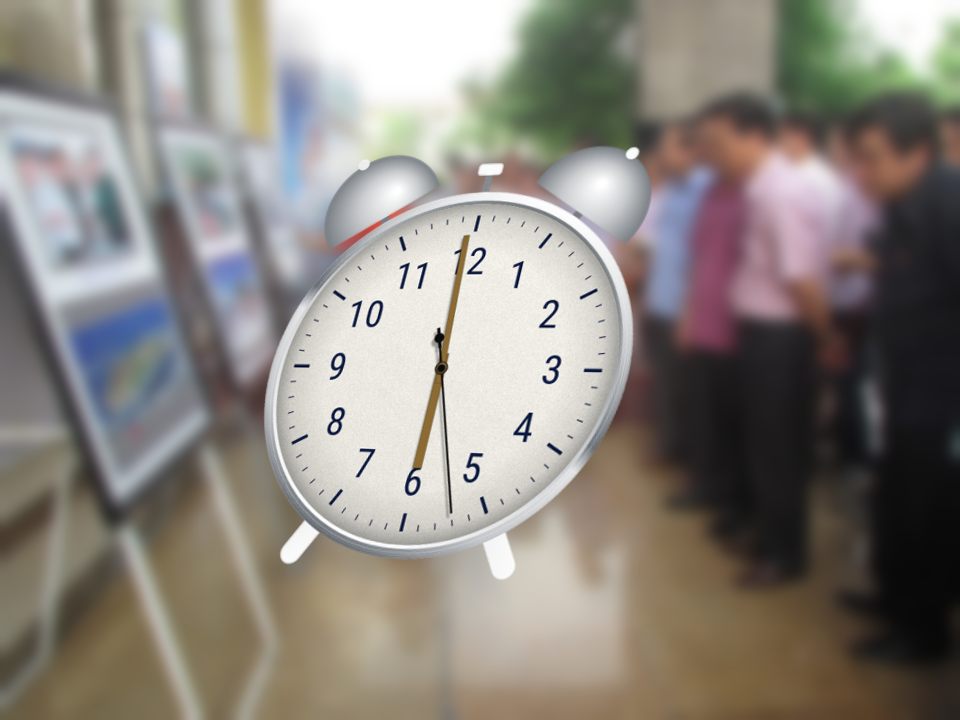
5:59:27
